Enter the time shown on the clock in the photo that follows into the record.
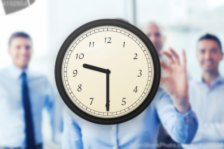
9:30
